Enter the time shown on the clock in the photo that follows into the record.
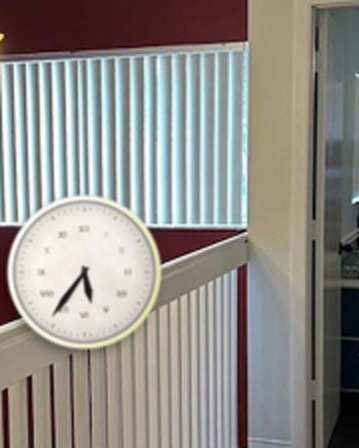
5:36
